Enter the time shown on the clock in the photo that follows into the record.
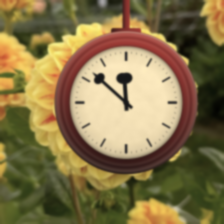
11:52
